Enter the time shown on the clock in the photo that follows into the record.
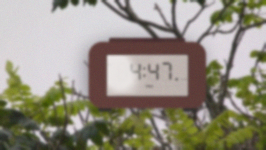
4:47
